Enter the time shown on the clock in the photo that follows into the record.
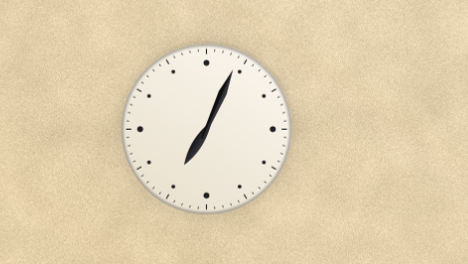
7:04
